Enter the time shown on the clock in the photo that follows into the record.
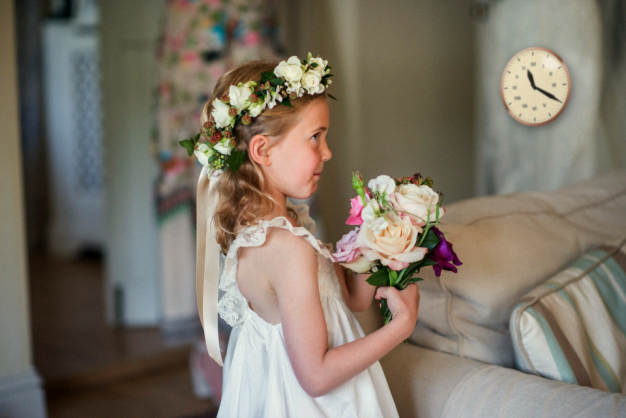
11:20
